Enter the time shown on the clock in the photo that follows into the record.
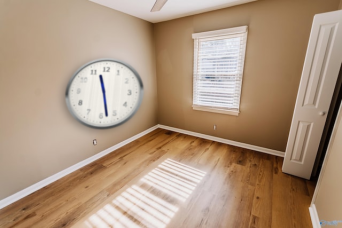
11:28
